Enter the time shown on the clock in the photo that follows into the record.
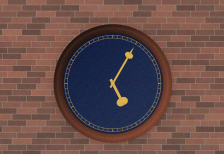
5:05
